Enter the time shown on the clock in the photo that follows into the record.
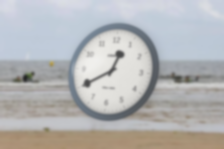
12:40
